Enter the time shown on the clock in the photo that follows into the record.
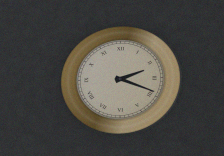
2:19
